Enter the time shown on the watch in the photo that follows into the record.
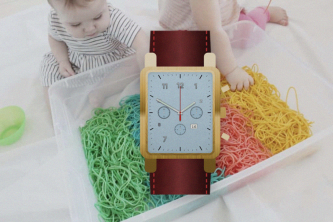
1:50
